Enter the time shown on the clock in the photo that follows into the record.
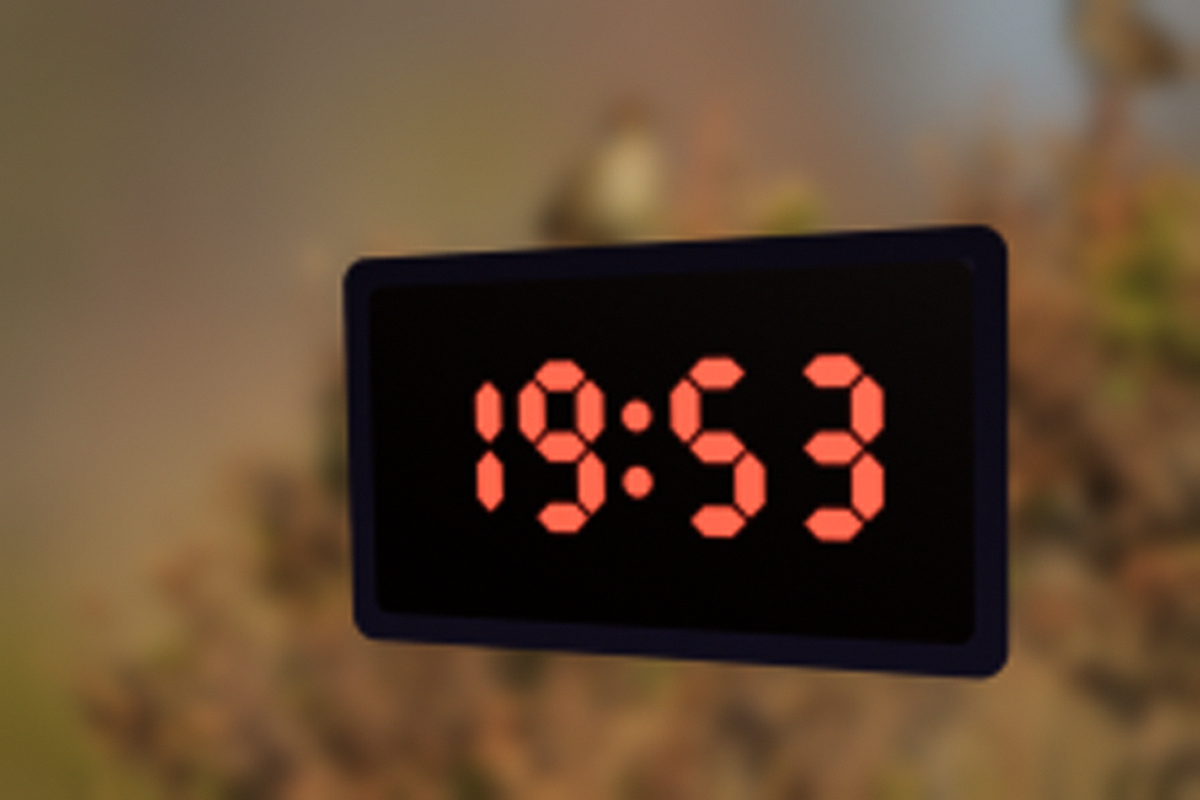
19:53
